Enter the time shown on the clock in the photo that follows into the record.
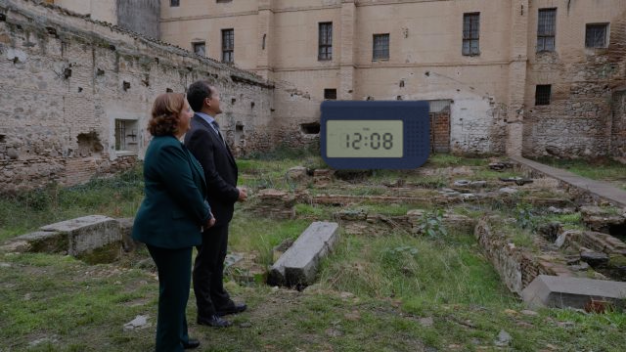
12:08
